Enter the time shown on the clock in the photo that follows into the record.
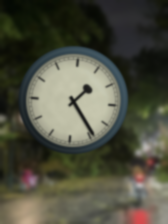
1:24
